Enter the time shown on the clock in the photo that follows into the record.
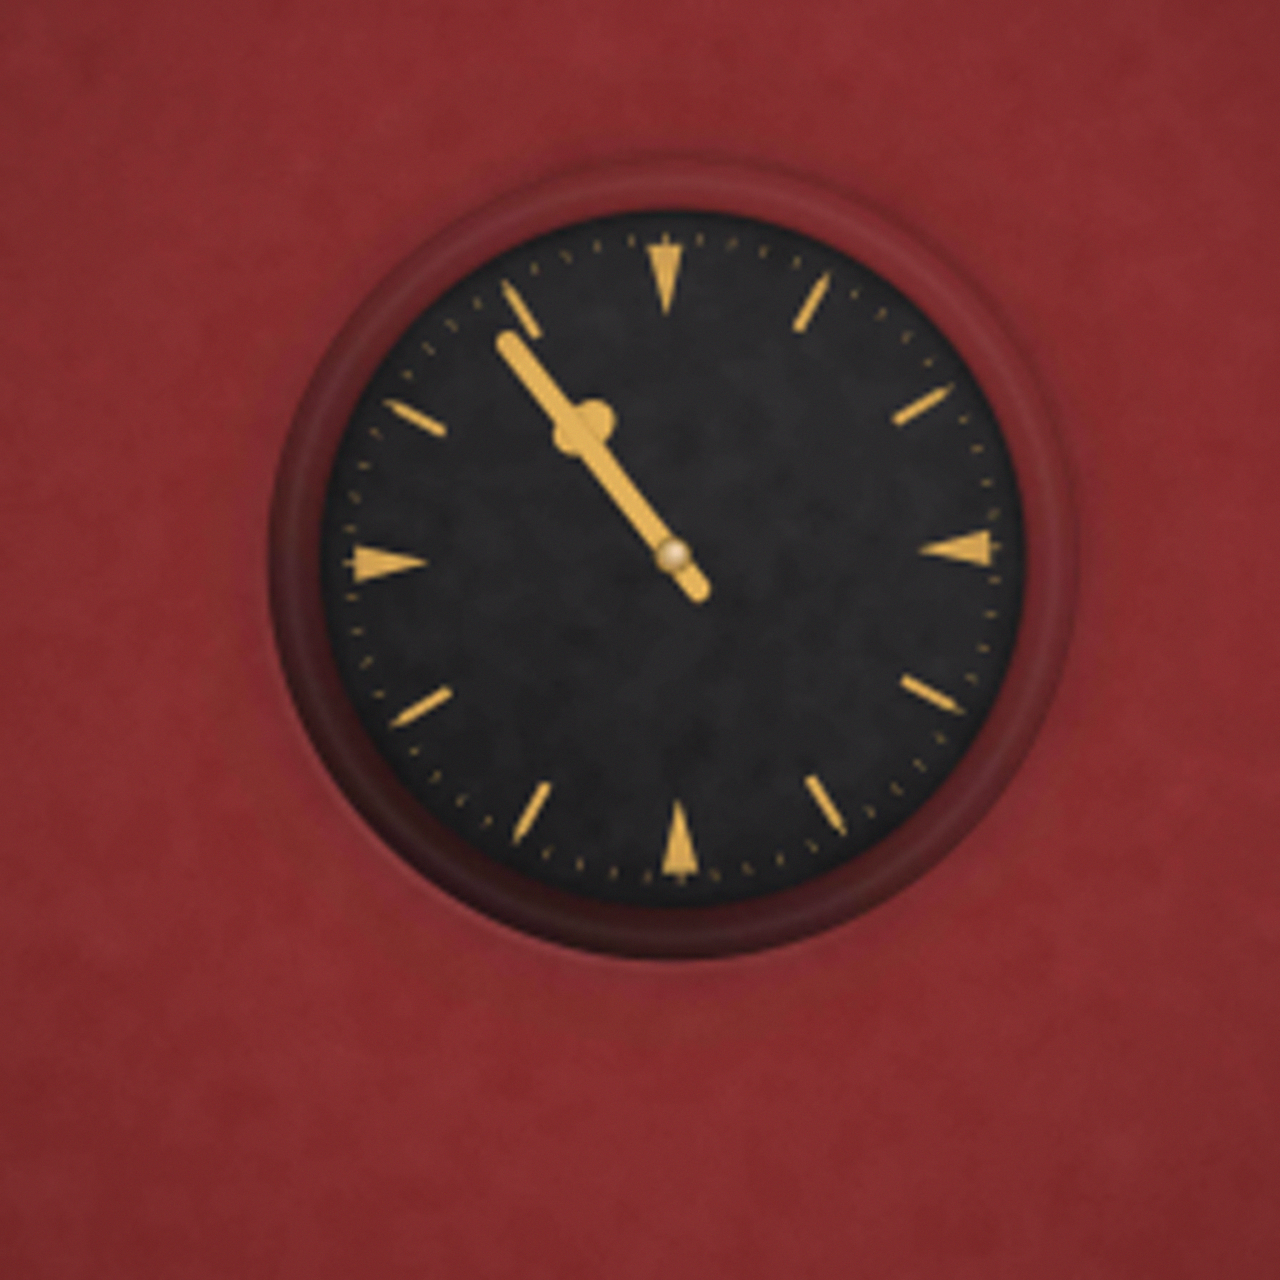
10:54
